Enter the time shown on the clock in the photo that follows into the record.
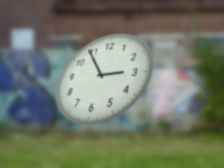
2:54
